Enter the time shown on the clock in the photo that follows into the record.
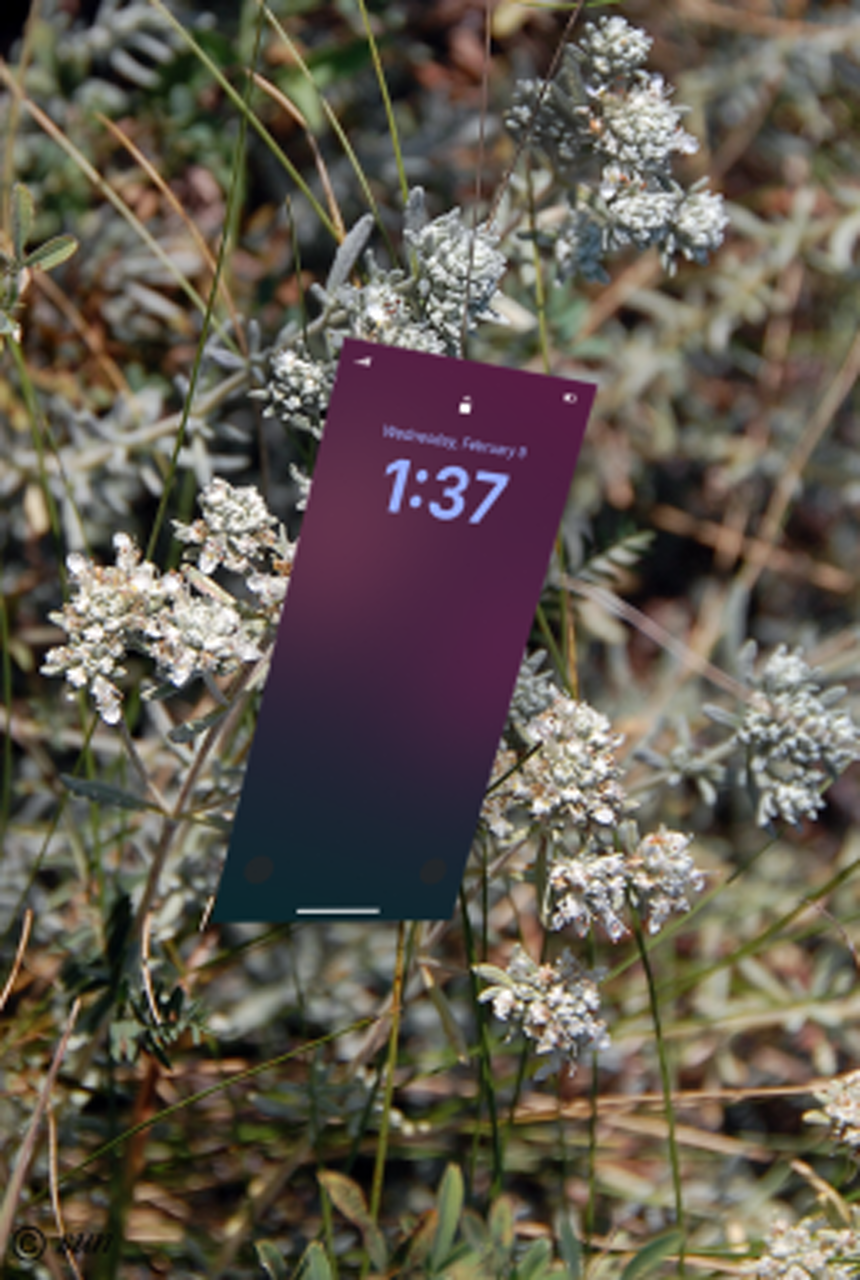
1:37
